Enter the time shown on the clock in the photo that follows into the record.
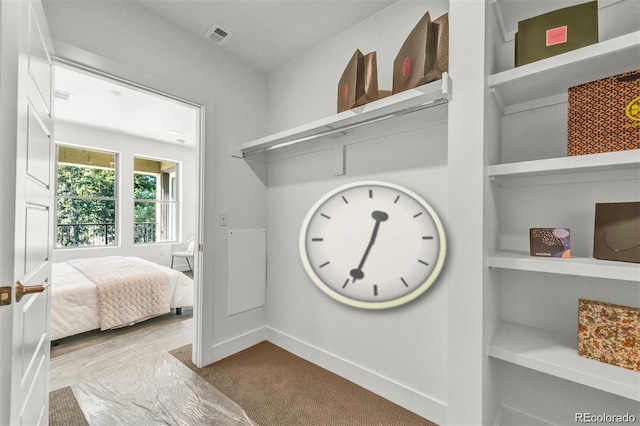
12:34
